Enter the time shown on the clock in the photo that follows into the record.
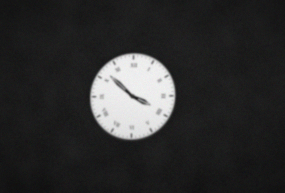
3:52
